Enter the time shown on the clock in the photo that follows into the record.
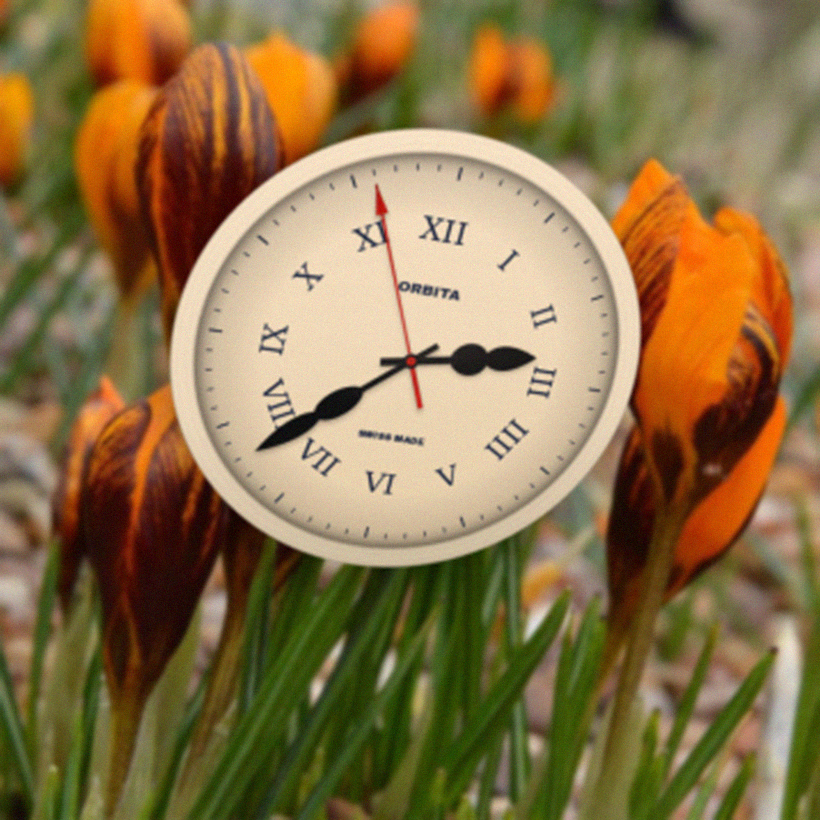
2:37:56
